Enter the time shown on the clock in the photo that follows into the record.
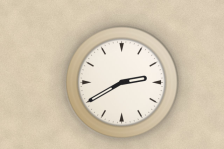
2:40
